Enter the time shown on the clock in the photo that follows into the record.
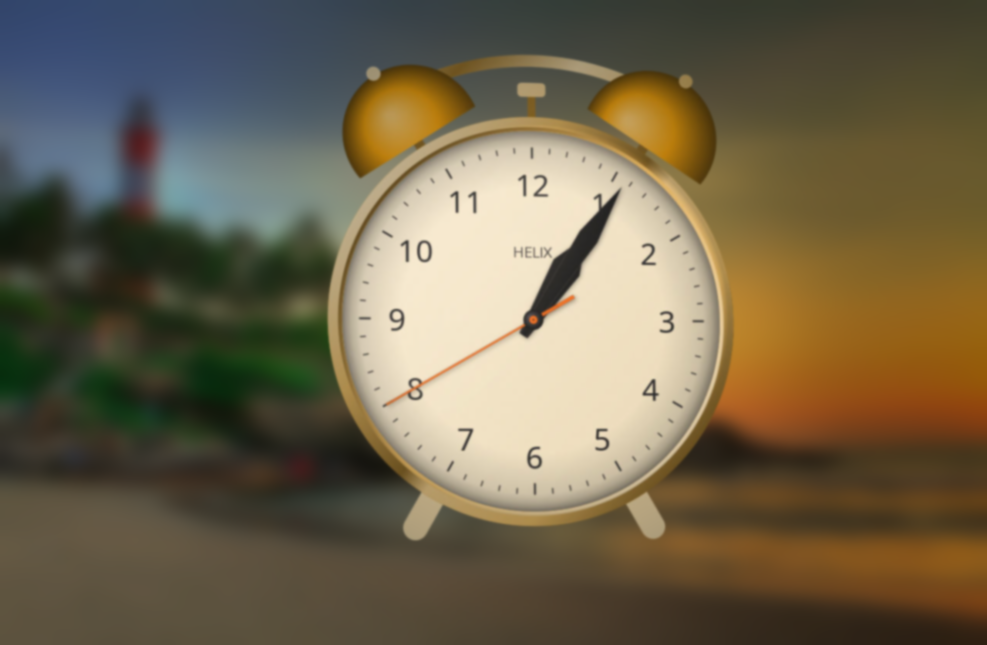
1:05:40
